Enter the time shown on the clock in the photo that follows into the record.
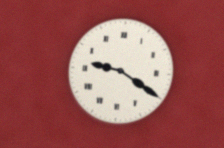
9:20
